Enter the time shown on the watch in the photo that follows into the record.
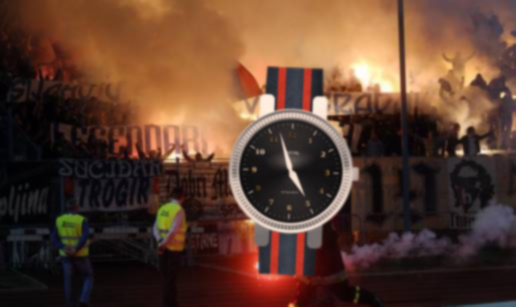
4:57
